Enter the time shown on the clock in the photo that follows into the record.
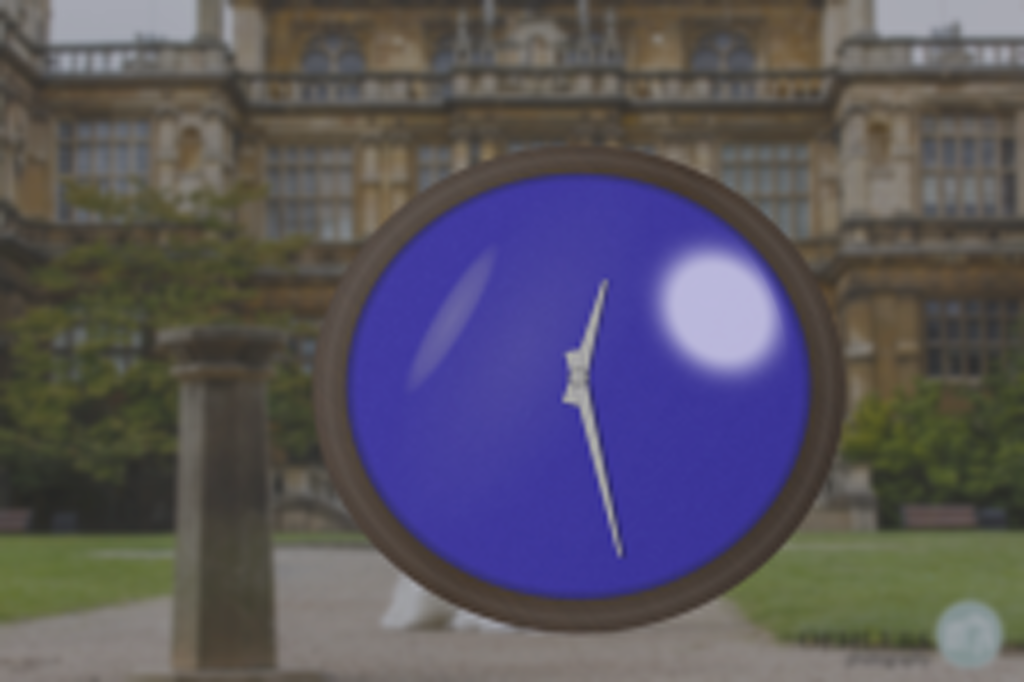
12:28
